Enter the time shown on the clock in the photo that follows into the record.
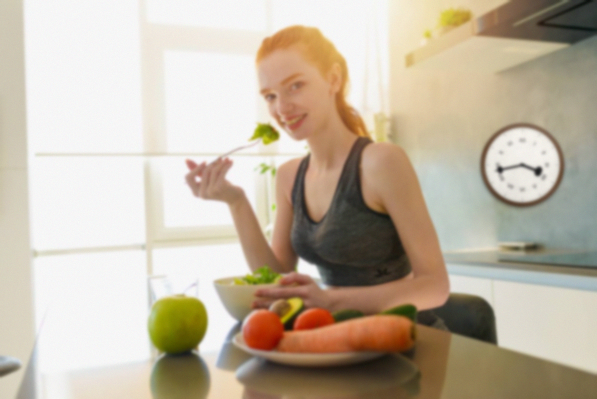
3:43
